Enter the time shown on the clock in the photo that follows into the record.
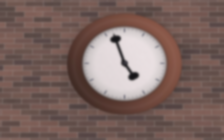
4:57
